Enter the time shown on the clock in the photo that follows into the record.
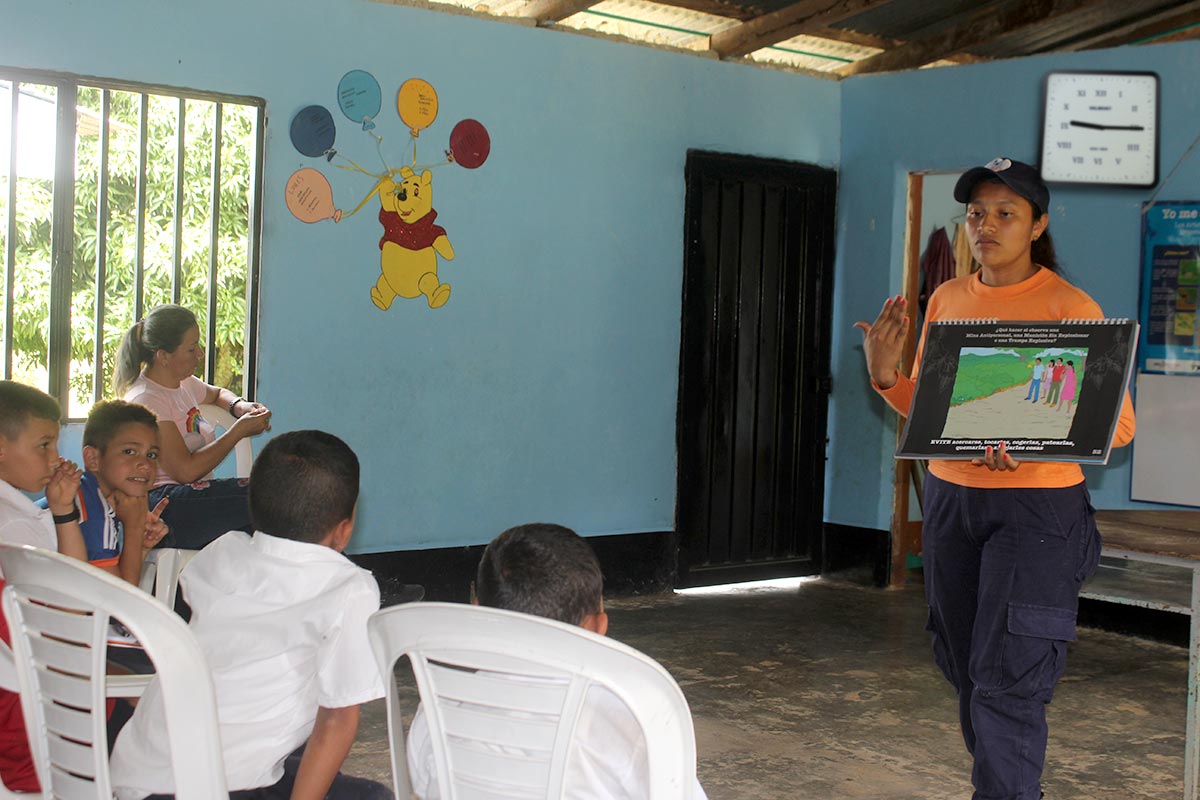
9:15
